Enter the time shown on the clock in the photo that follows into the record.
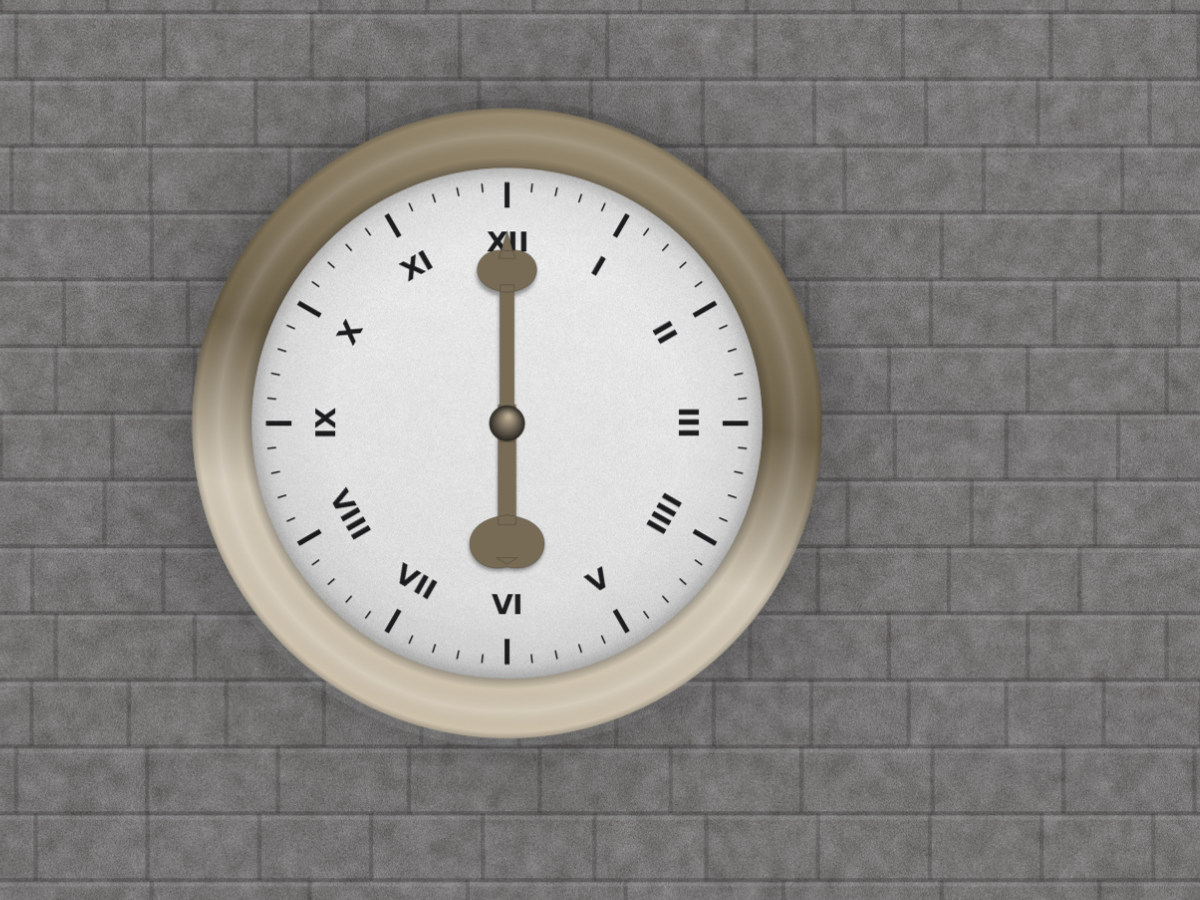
6:00
